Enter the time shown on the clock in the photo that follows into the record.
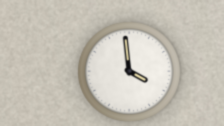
3:59
